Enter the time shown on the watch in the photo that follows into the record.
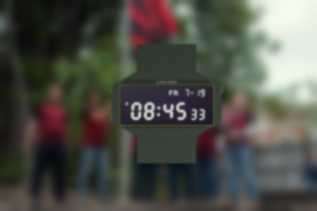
8:45:33
